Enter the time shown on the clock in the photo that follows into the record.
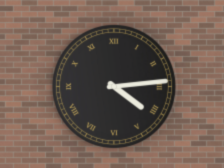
4:14
